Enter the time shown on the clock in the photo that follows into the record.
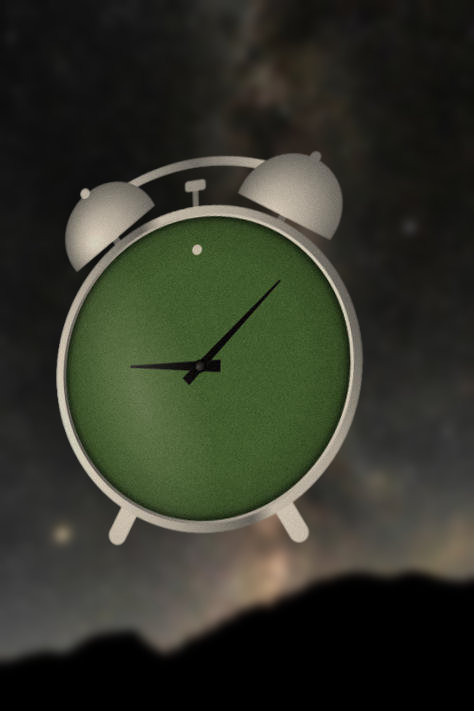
9:08
